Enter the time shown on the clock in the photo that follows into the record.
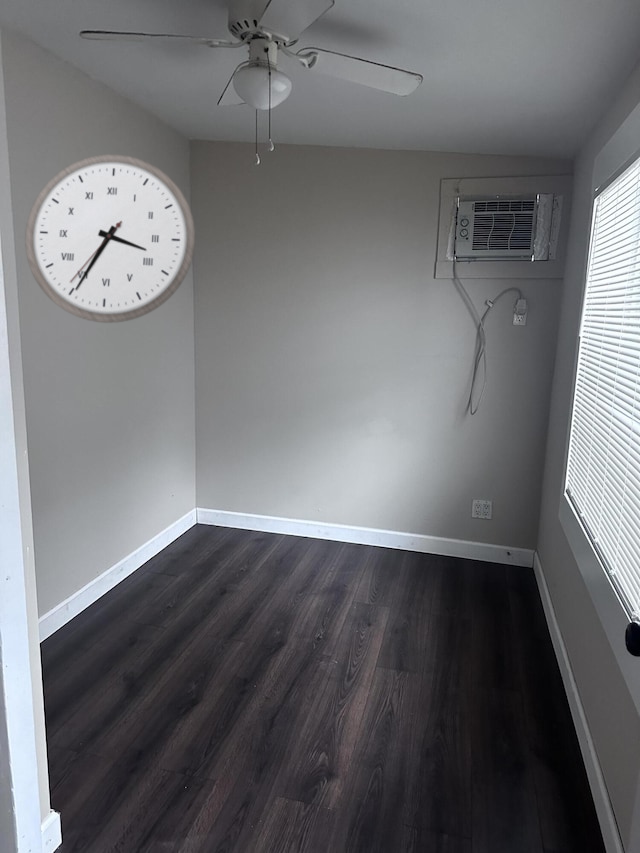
3:34:36
